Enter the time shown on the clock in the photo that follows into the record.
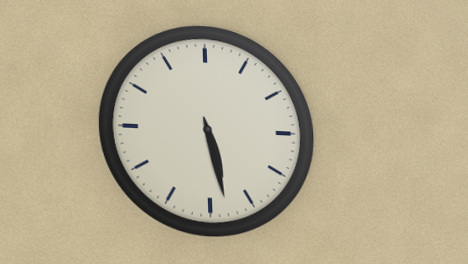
5:28
